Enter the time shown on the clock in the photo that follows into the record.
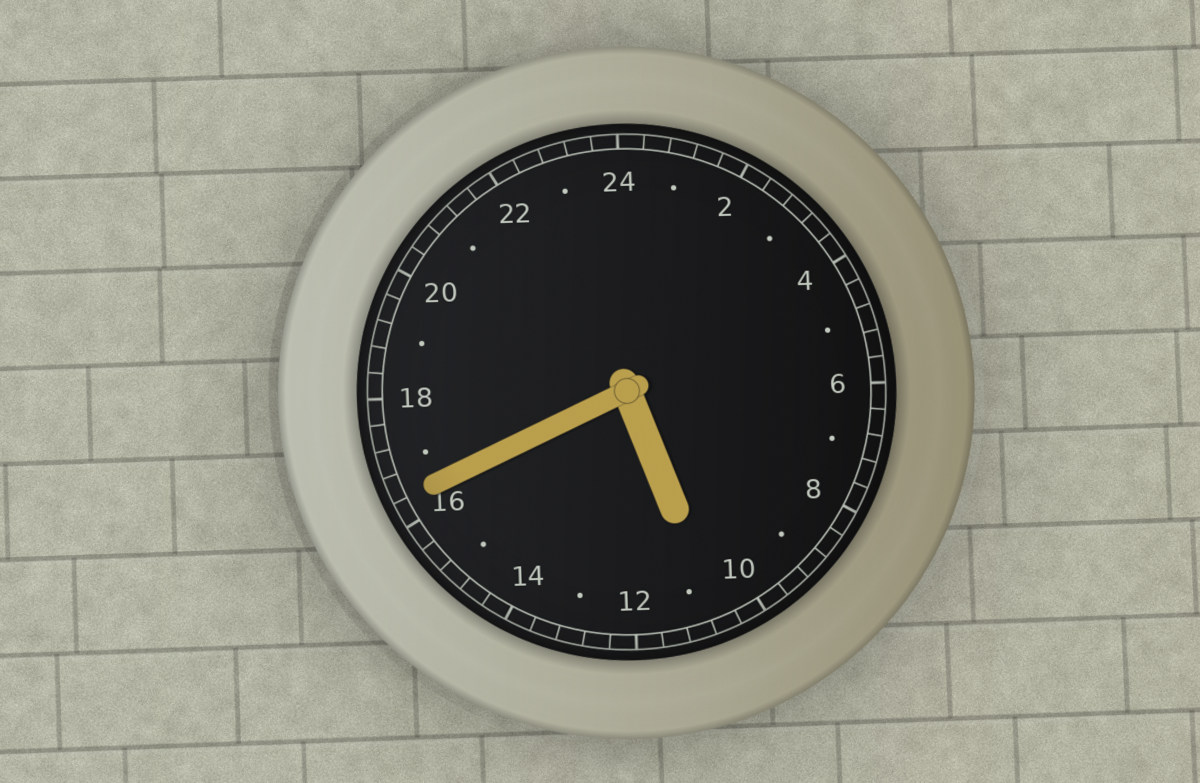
10:41
